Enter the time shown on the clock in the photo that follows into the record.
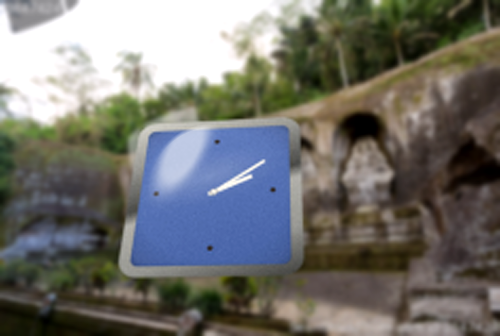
2:09
